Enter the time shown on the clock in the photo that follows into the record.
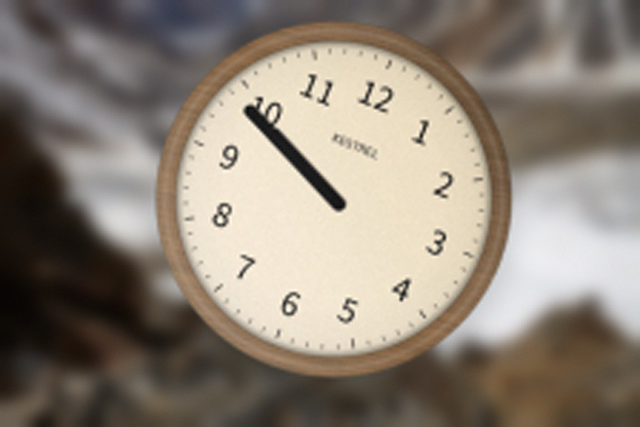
9:49
